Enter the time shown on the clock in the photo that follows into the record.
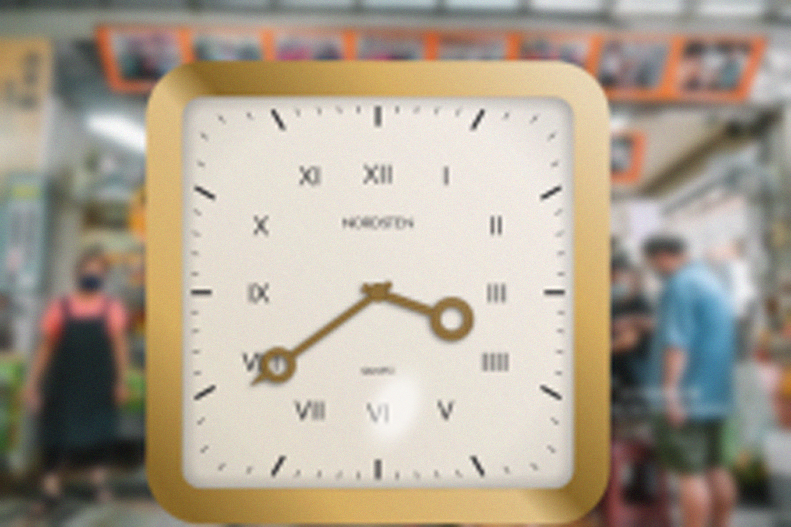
3:39
